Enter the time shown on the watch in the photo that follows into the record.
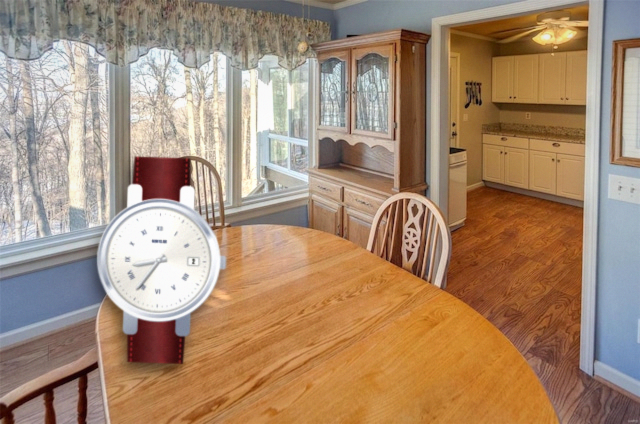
8:36
